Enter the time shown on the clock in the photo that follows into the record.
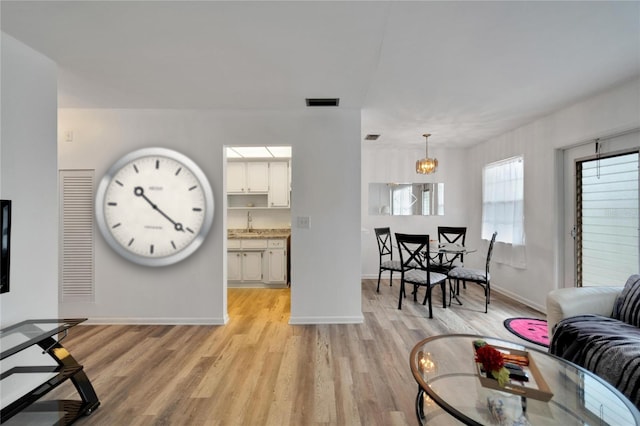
10:21
